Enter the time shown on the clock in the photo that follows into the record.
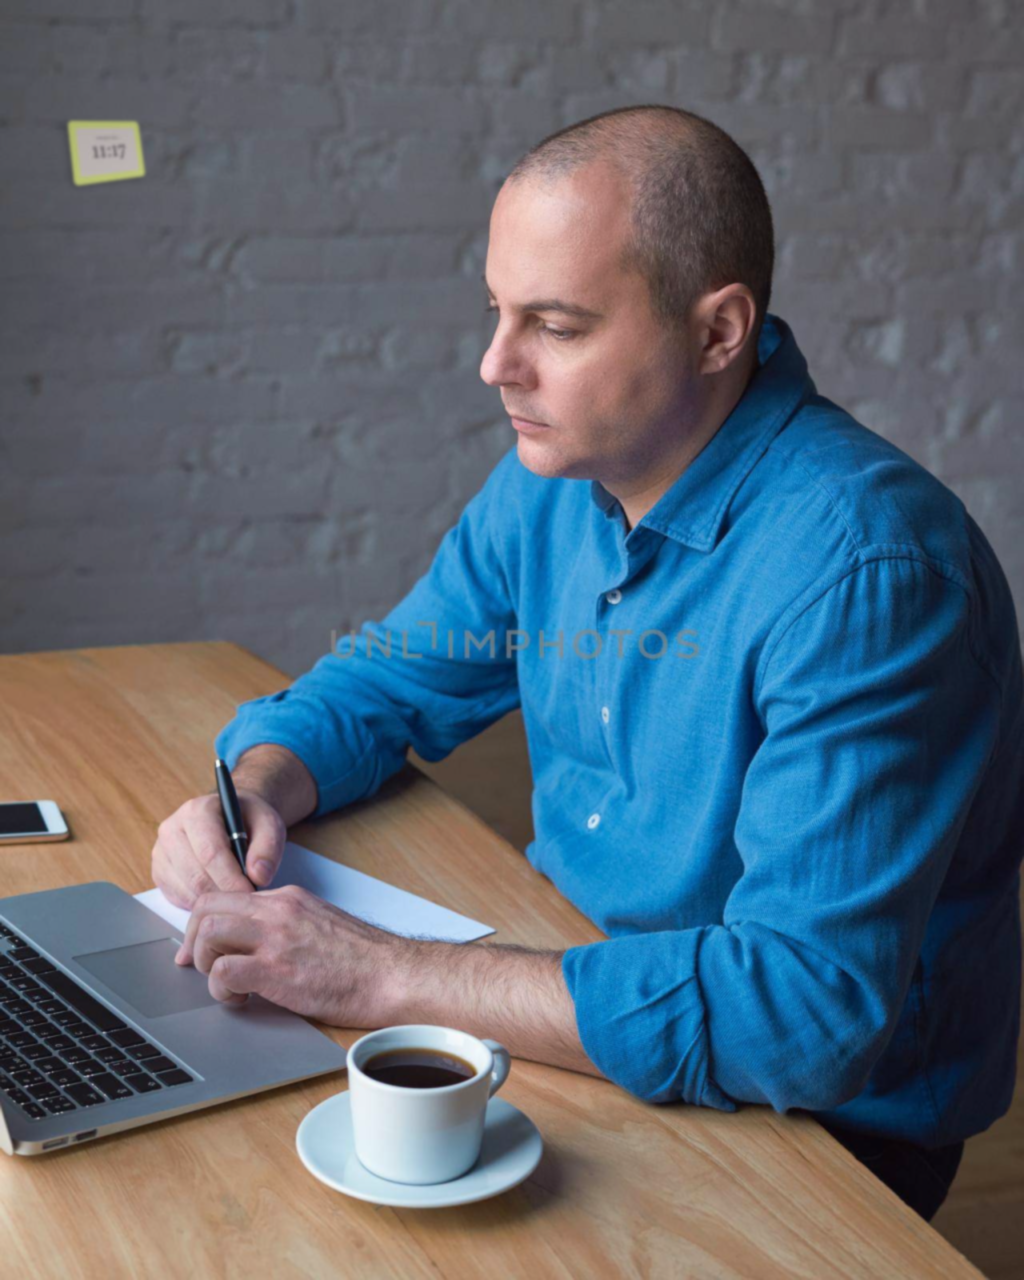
11:17
